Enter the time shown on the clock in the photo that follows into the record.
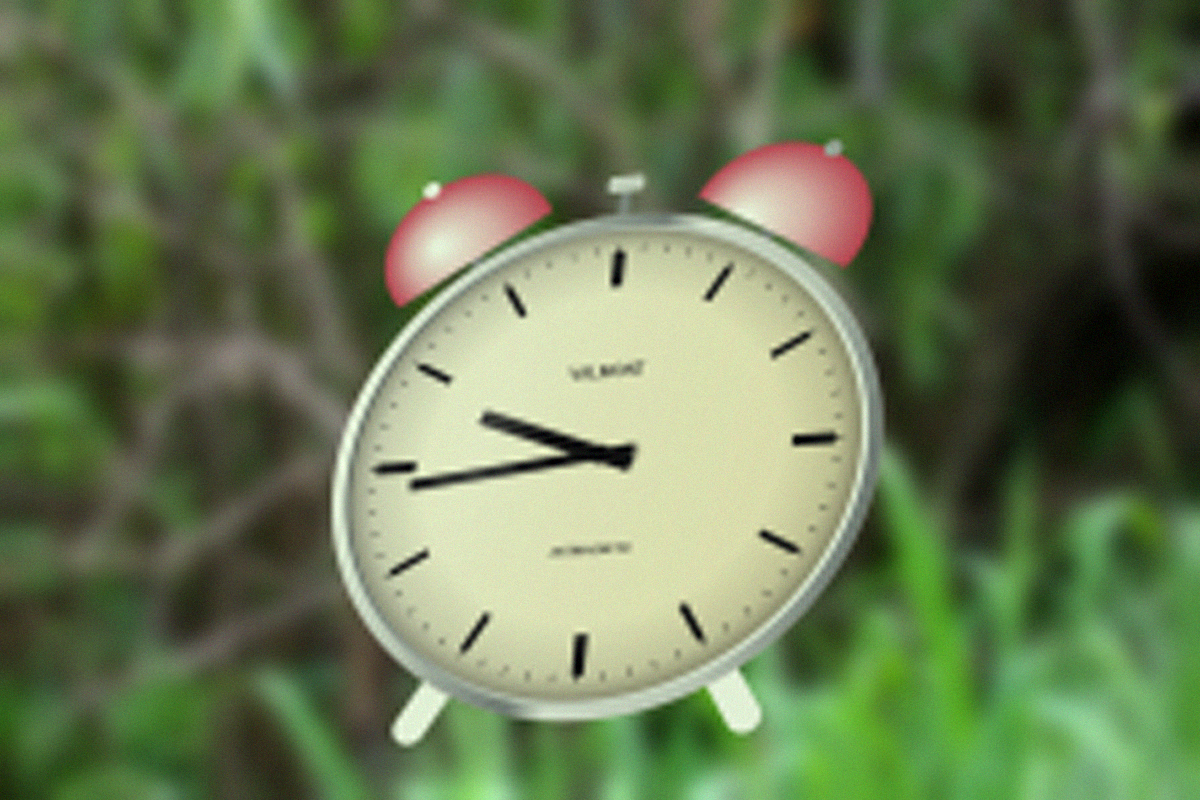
9:44
